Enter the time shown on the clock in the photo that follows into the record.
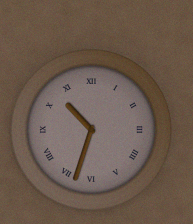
10:33
